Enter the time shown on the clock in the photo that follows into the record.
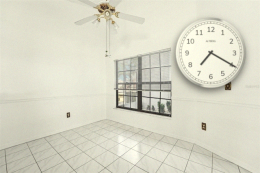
7:20
